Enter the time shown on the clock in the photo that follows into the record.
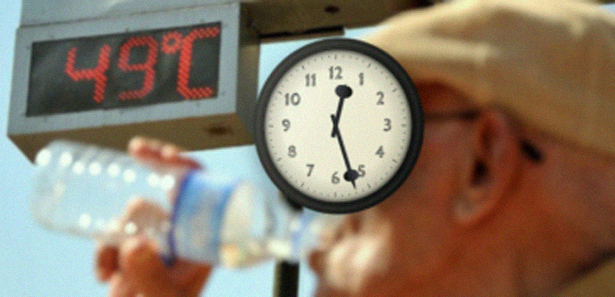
12:27
